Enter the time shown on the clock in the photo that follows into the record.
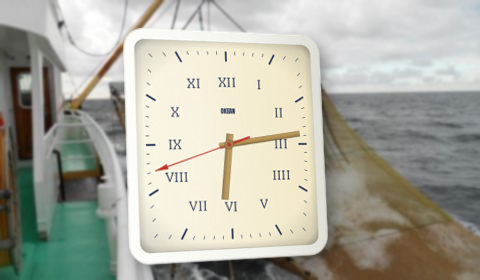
6:13:42
